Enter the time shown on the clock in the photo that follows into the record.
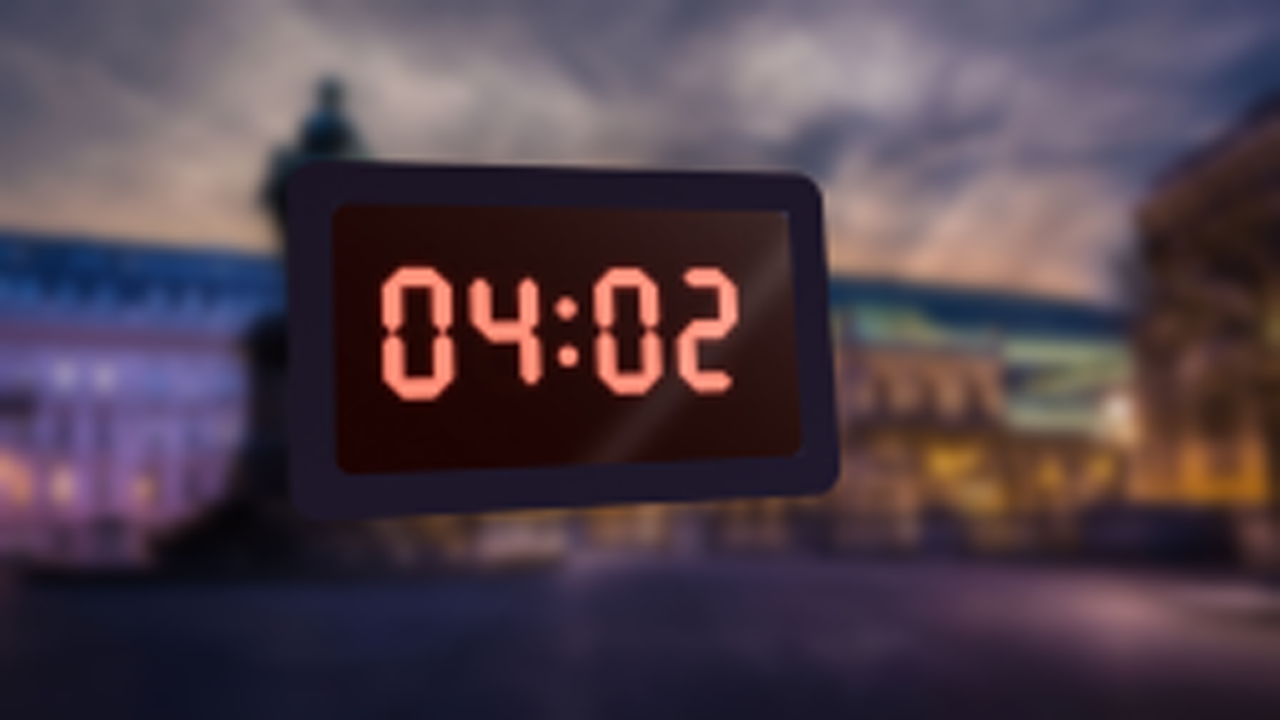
4:02
